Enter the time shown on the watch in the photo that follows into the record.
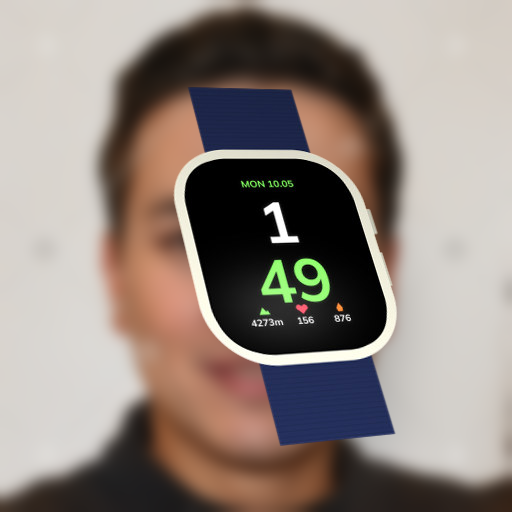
1:49
